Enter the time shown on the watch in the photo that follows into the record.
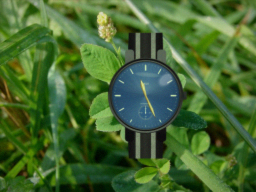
11:26
